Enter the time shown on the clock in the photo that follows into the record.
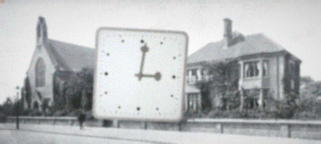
3:01
